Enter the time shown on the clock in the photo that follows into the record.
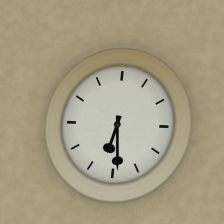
6:29
